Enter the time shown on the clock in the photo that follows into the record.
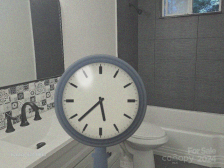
5:38
